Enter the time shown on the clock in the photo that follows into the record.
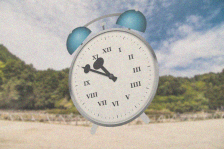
10:50
